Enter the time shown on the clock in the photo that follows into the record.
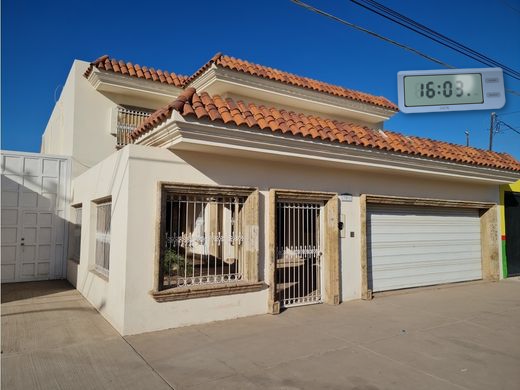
16:03
